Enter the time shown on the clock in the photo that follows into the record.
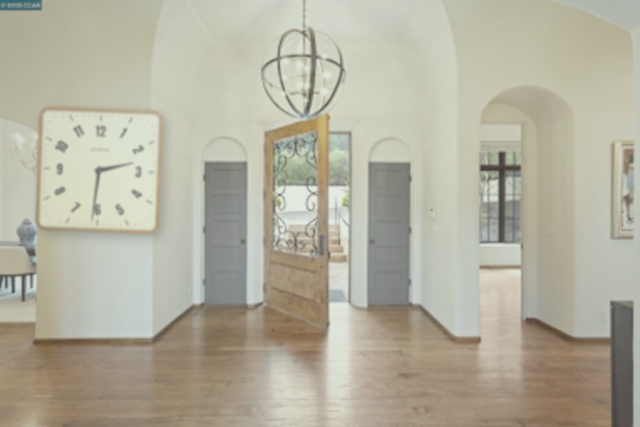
2:31
